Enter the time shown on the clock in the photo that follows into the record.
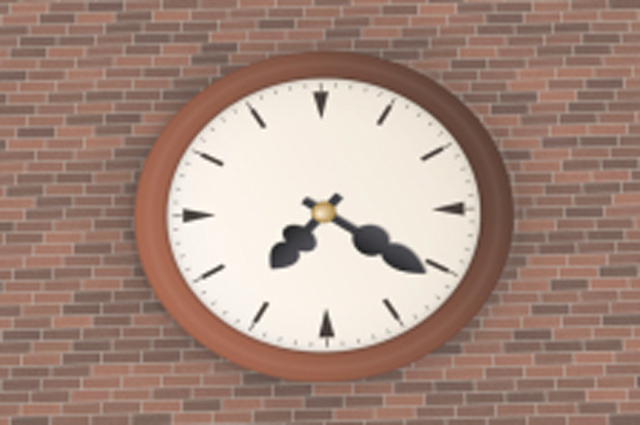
7:21
